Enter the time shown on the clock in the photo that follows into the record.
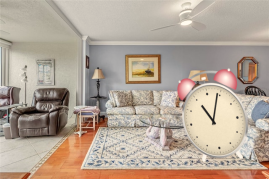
11:04
